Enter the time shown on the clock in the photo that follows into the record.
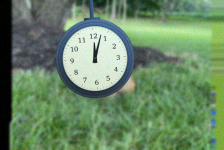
12:03
